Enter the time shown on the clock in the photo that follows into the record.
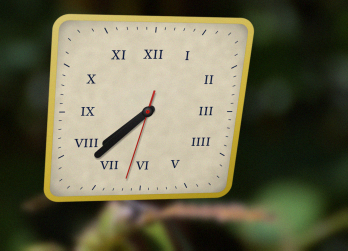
7:37:32
